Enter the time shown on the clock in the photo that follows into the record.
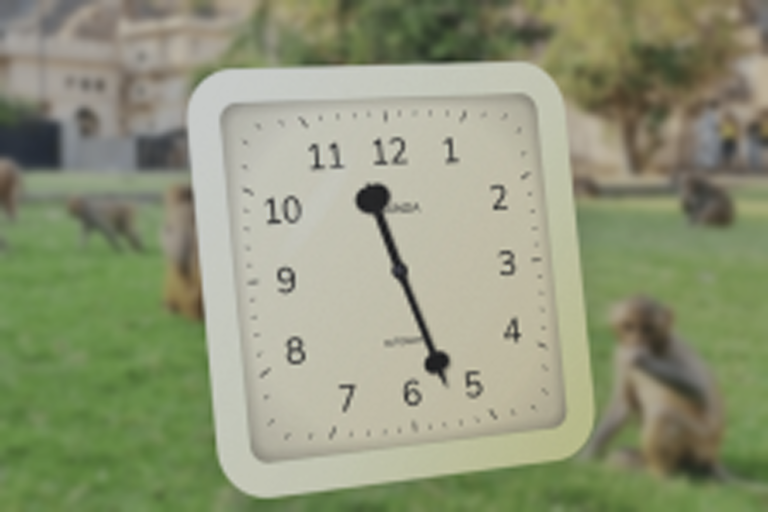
11:27
